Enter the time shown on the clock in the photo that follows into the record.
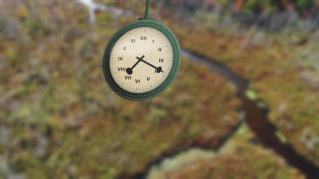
7:19
